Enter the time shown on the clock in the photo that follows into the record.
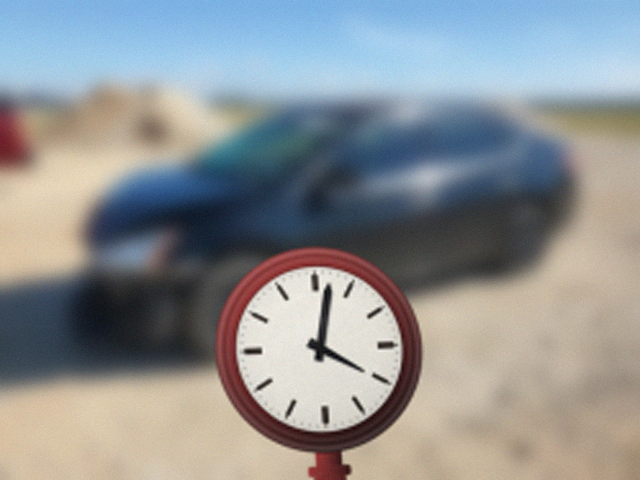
4:02
